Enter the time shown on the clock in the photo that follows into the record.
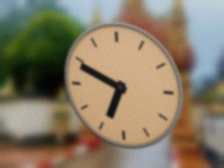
6:49
